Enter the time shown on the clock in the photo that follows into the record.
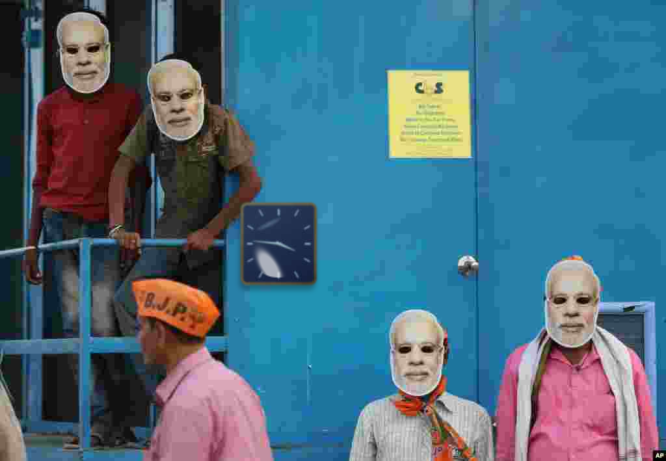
3:46
